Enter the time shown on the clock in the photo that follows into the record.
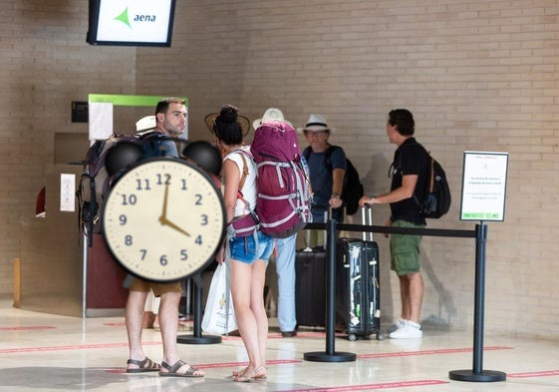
4:01
